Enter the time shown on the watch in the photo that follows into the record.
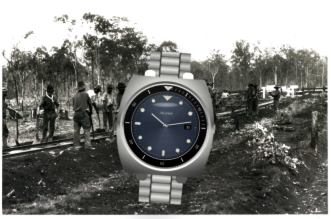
10:13
